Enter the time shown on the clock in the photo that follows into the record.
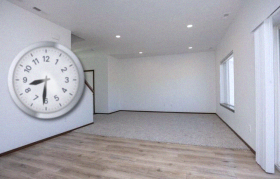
8:31
